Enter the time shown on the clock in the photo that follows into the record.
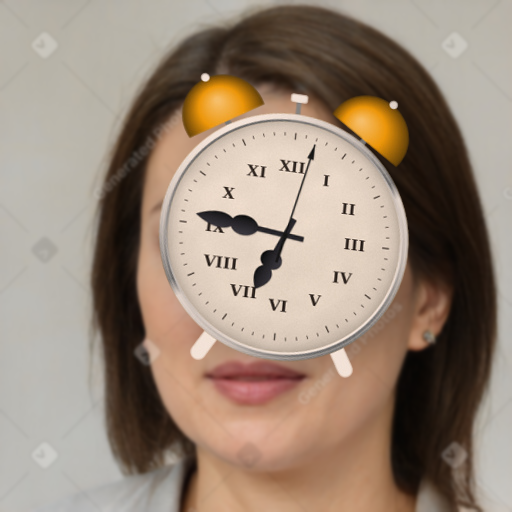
6:46:02
